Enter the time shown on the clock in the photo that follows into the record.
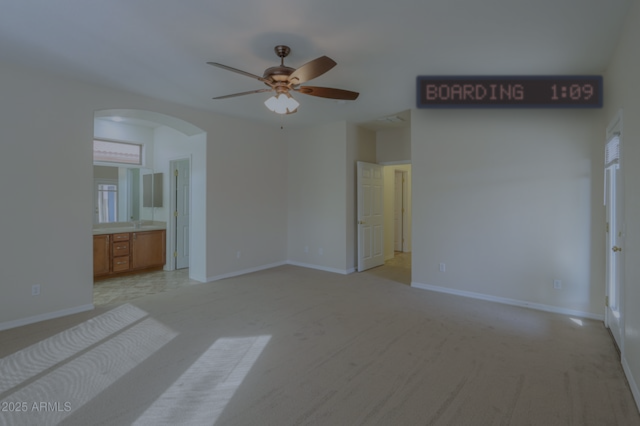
1:09
